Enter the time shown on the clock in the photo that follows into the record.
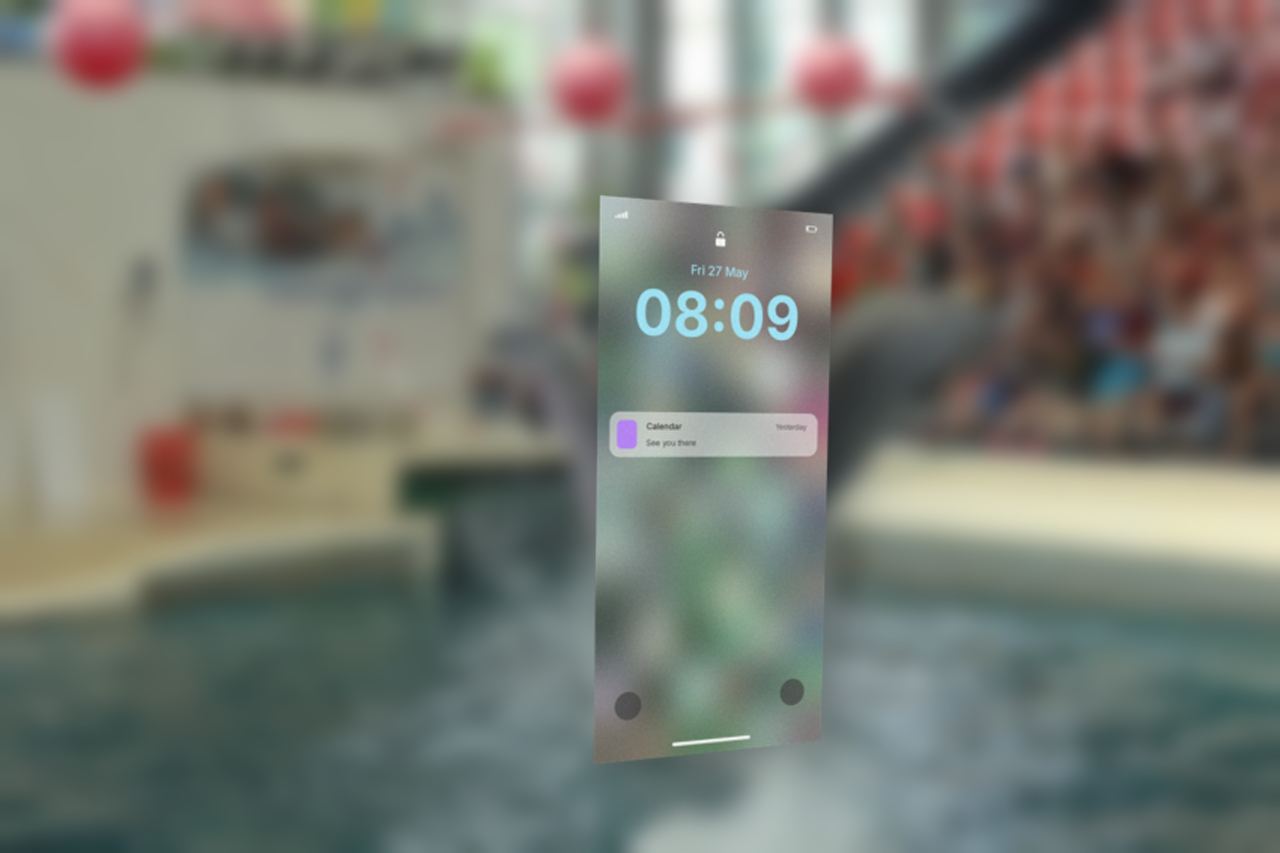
8:09
